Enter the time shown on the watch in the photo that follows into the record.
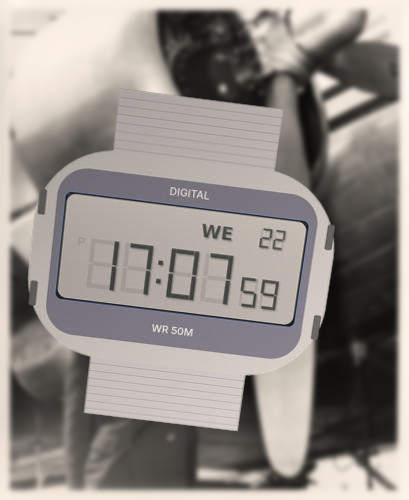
17:07:59
